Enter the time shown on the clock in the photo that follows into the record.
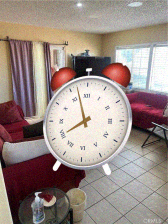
7:57
